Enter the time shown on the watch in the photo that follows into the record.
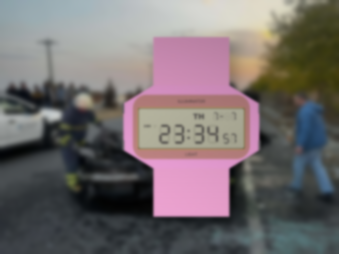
23:34
